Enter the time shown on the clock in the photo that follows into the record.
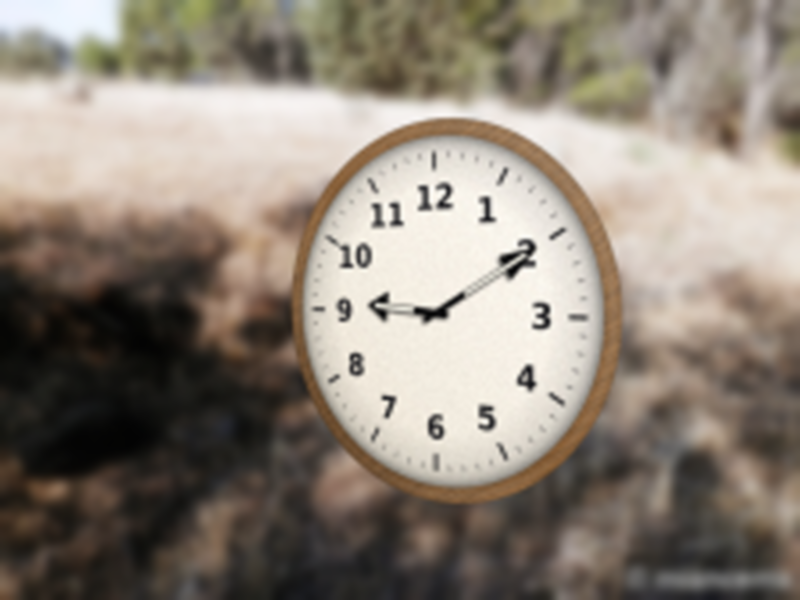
9:10
